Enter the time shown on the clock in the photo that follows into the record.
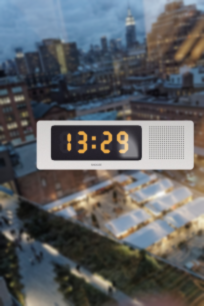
13:29
